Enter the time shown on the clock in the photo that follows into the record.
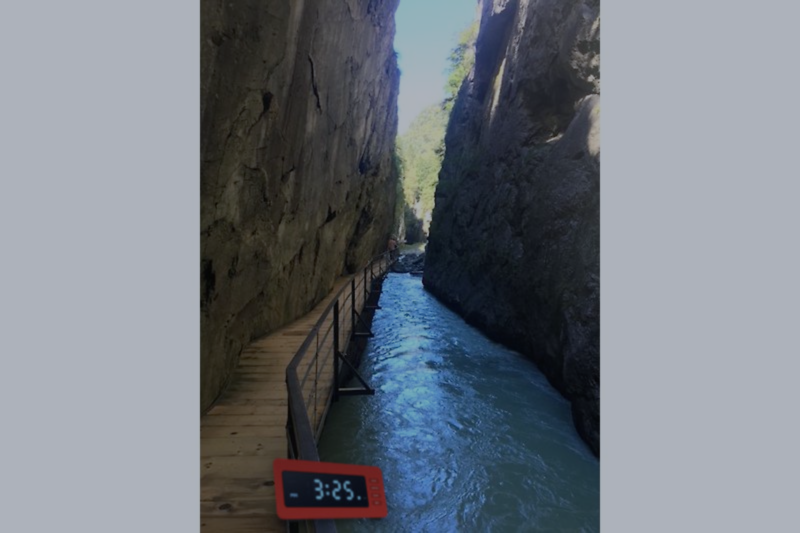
3:25
